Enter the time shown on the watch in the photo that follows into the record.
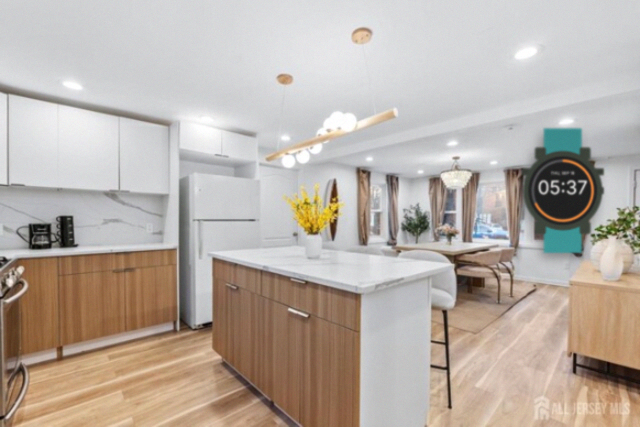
5:37
